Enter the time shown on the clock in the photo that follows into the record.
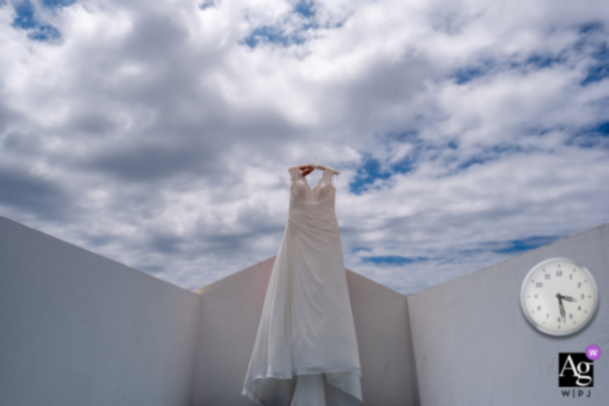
3:28
